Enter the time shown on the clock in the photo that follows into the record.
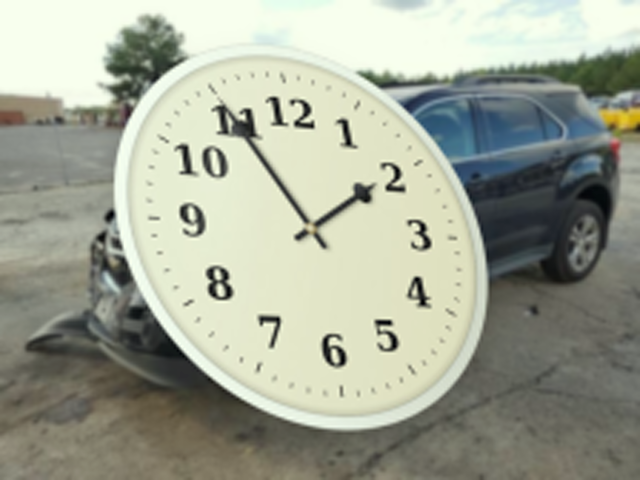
1:55
